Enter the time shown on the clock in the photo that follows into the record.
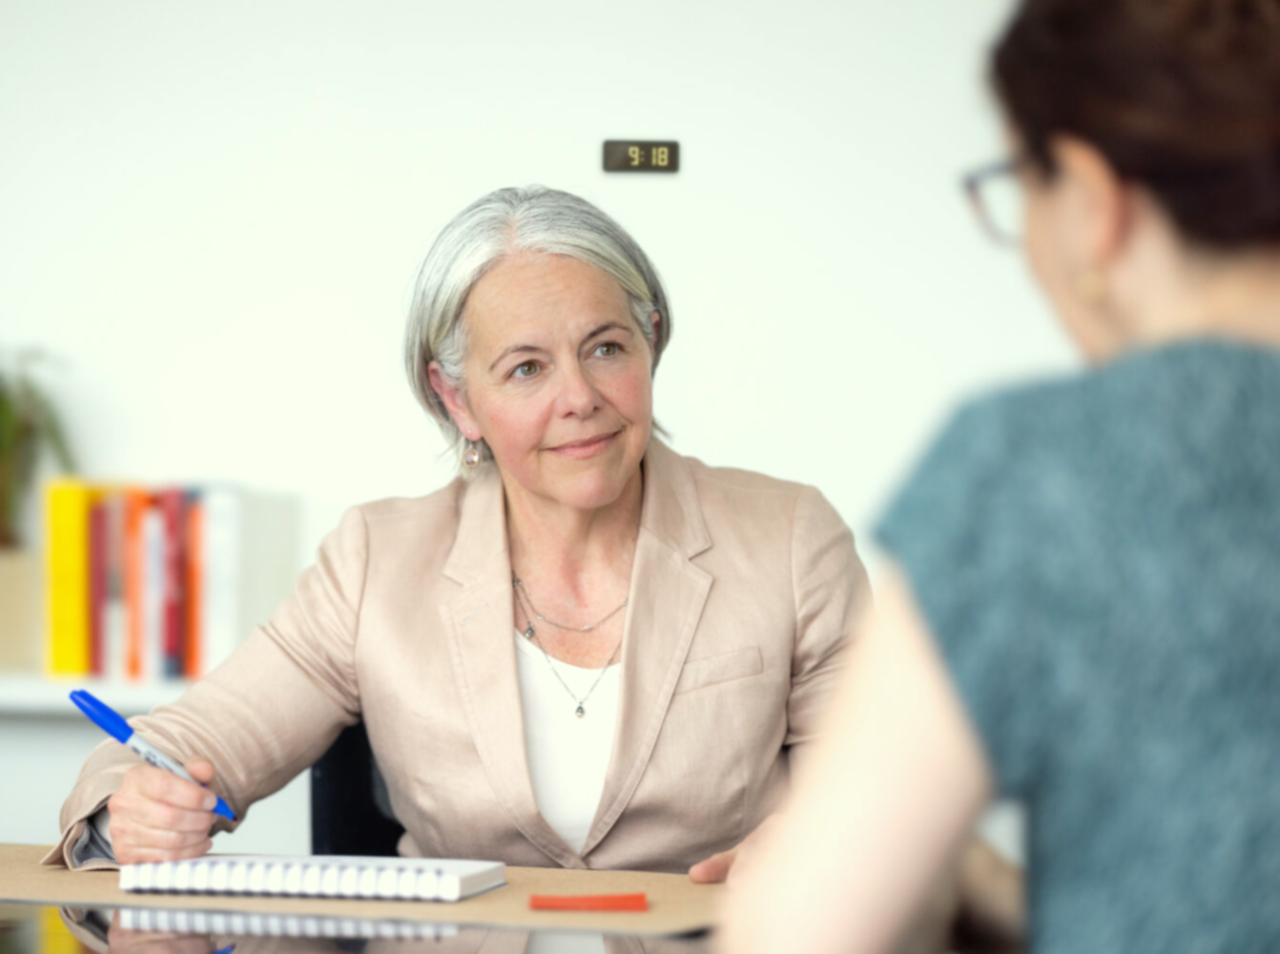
9:18
